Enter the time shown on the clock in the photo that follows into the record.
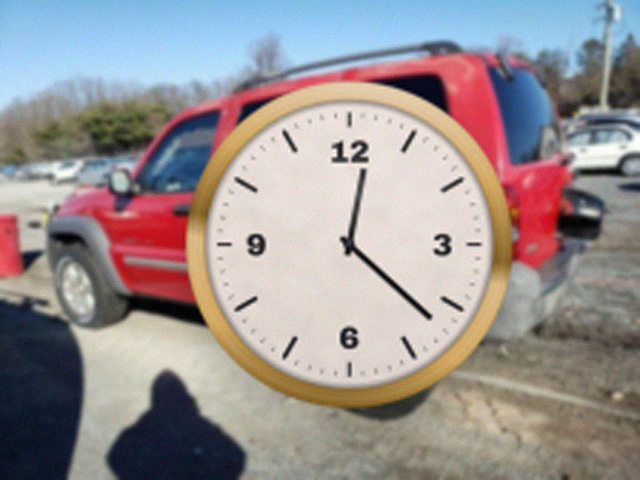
12:22
